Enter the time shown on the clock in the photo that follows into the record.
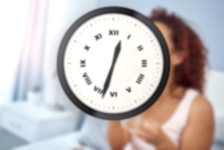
12:33
